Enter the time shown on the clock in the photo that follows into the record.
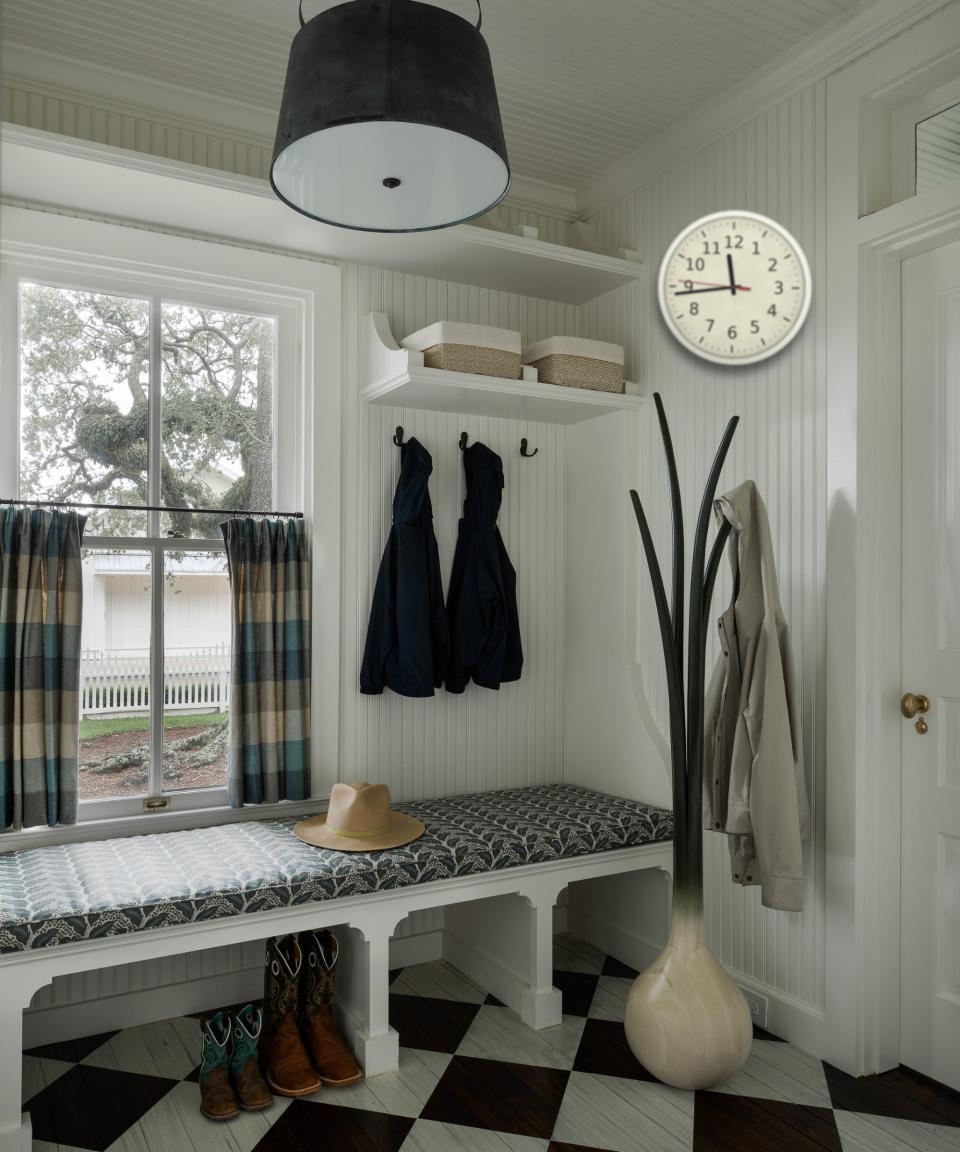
11:43:46
